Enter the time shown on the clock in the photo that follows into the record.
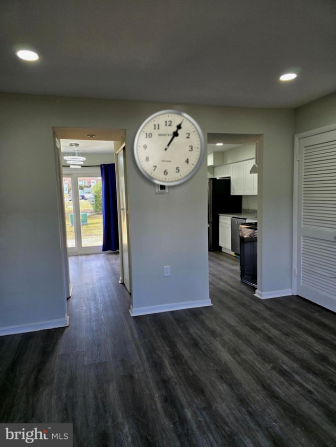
1:05
